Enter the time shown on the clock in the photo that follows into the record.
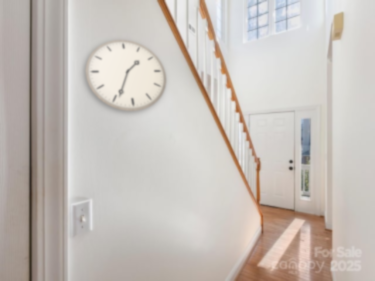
1:34
